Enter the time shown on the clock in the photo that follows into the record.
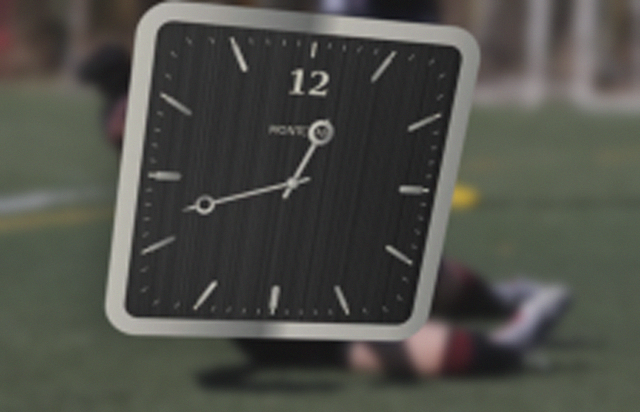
12:42
